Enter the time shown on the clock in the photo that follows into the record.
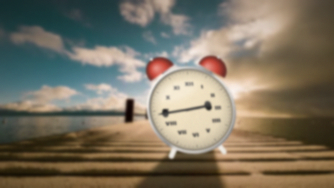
2:44
